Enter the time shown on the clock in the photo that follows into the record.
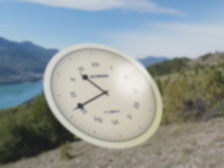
10:41
